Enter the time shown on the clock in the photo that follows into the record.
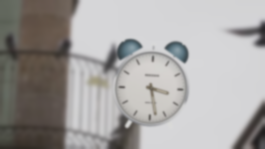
3:28
